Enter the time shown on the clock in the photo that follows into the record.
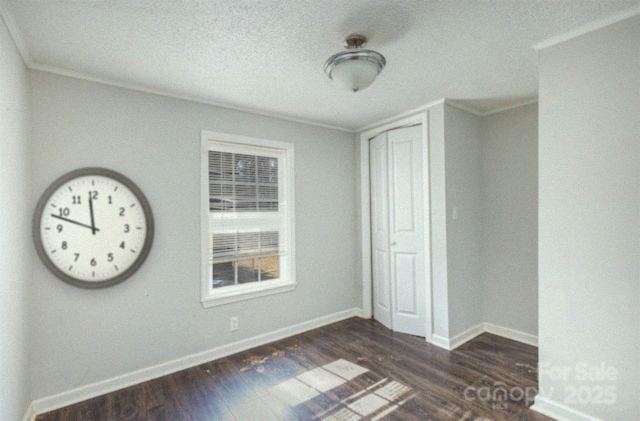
11:48
